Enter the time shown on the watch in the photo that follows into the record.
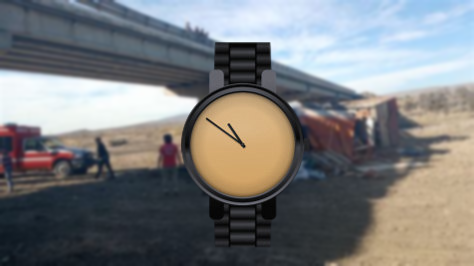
10:51
